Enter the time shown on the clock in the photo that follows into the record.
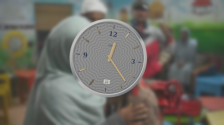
12:23
